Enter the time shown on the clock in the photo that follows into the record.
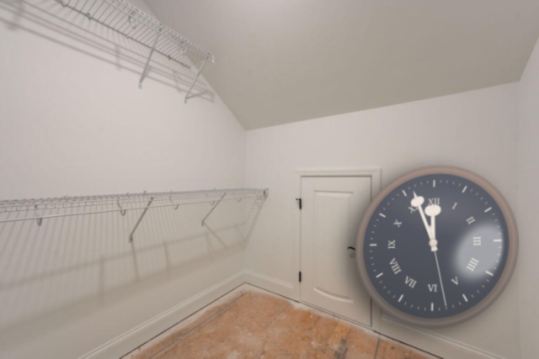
11:56:28
